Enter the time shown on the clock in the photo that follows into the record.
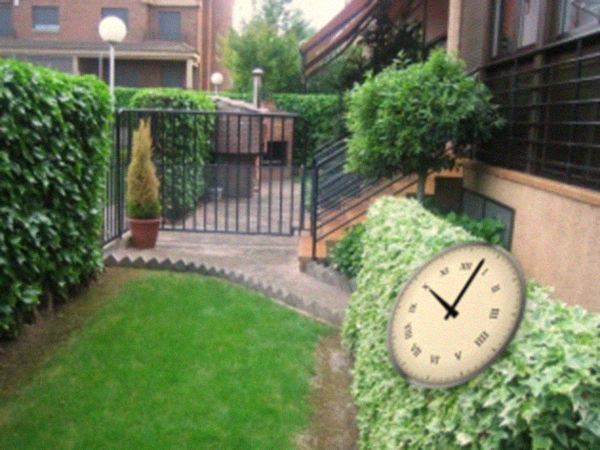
10:03
